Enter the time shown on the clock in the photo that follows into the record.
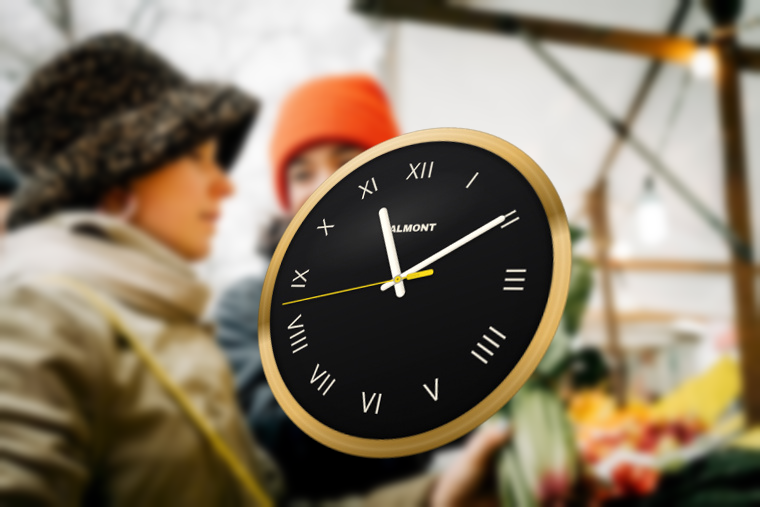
11:09:43
